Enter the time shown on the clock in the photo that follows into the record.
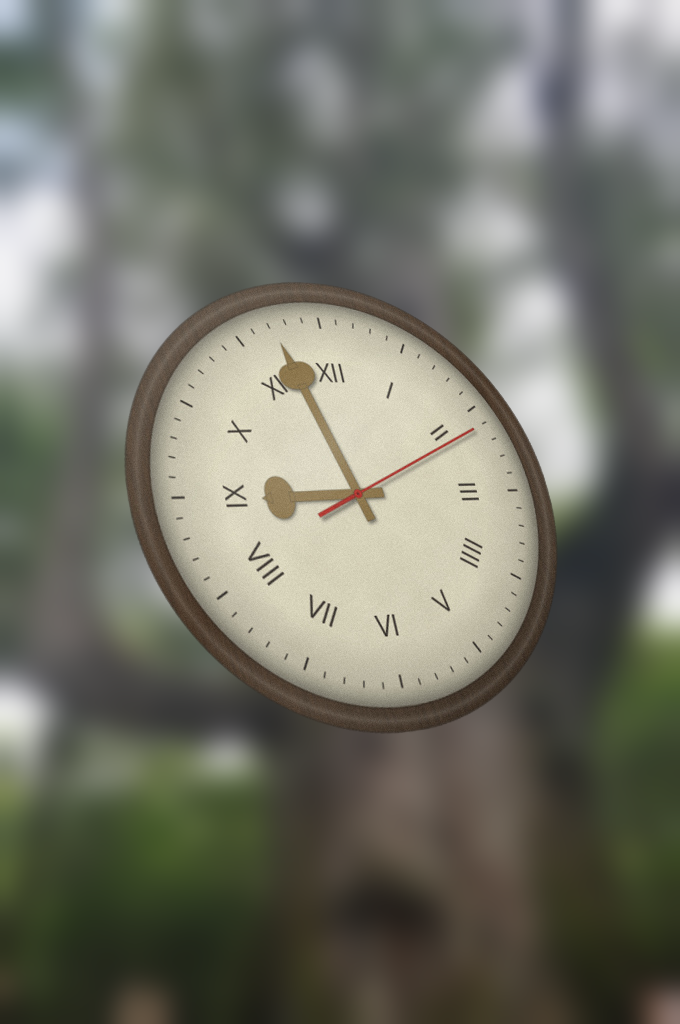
8:57:11
